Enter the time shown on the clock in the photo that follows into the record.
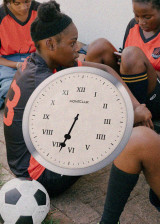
6:33
